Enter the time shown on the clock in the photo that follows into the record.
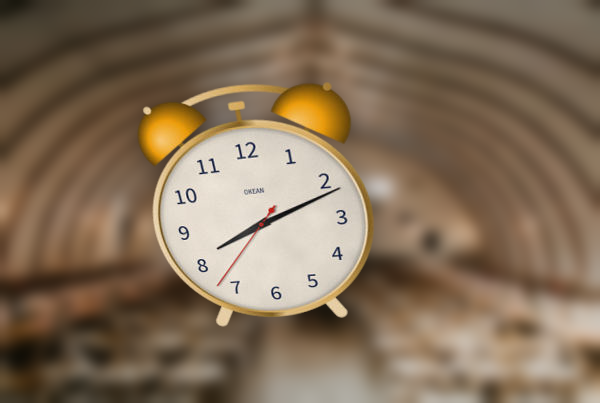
8:11:37
